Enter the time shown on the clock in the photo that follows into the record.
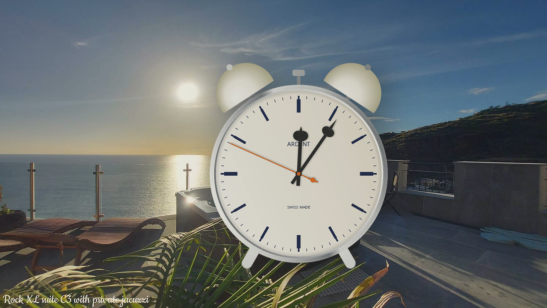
12:05:49
